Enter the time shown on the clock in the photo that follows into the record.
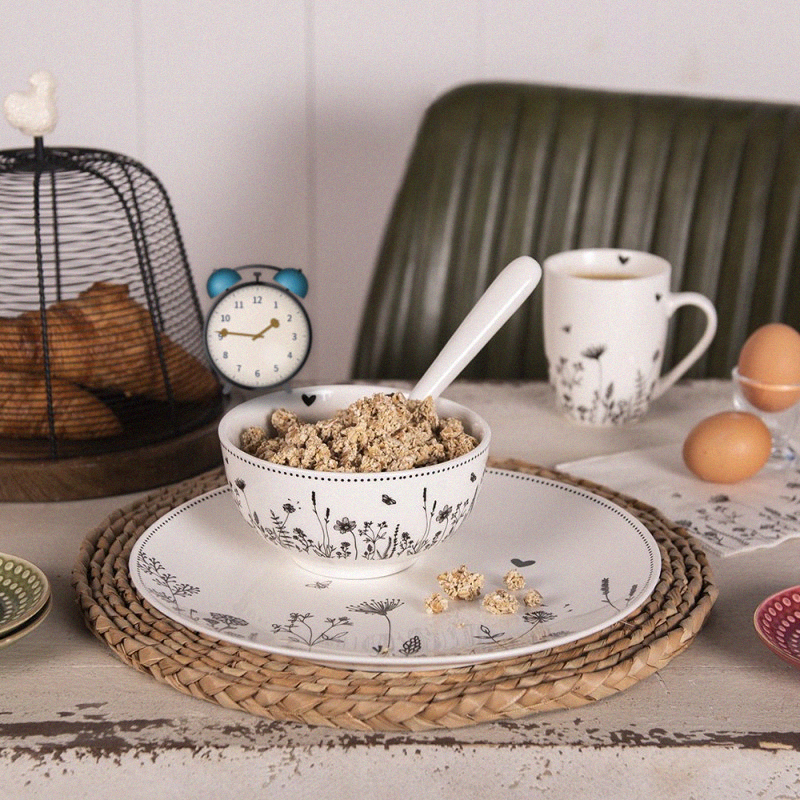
1:46
